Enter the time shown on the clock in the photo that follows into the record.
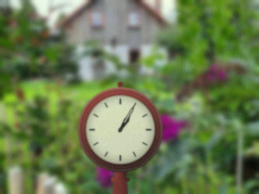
1:05
